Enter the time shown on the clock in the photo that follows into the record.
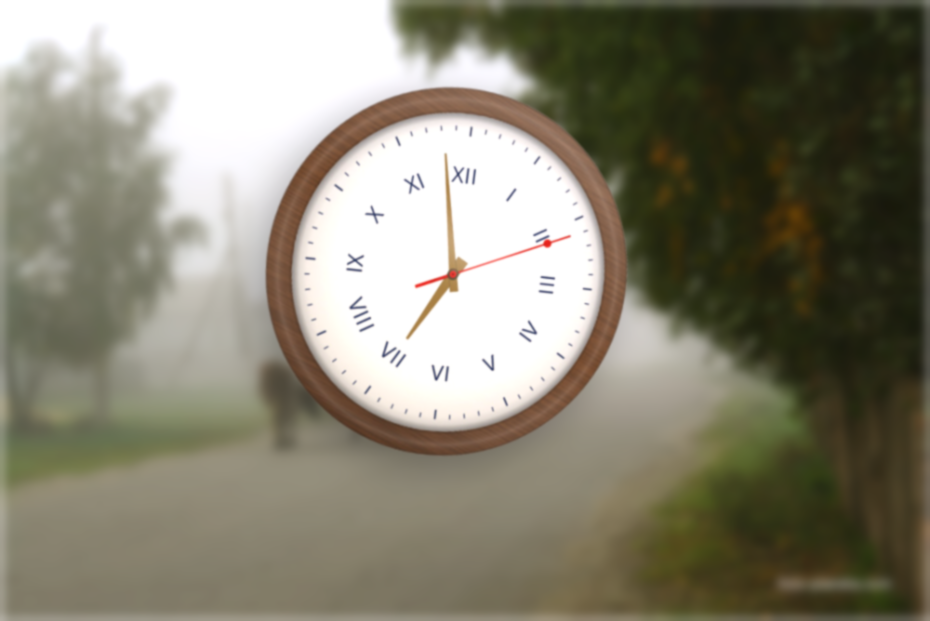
6:58:11
